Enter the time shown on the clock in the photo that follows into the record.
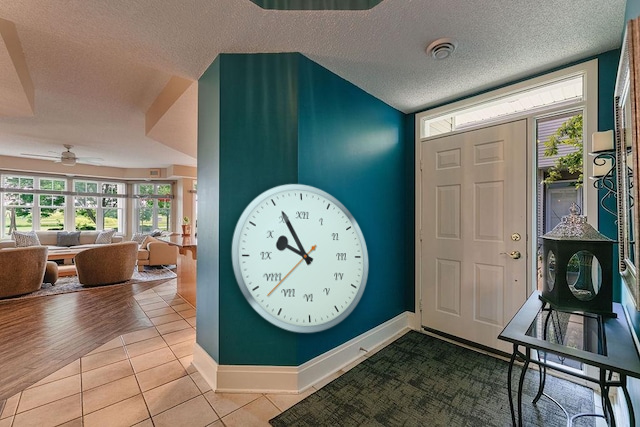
9:55:38
